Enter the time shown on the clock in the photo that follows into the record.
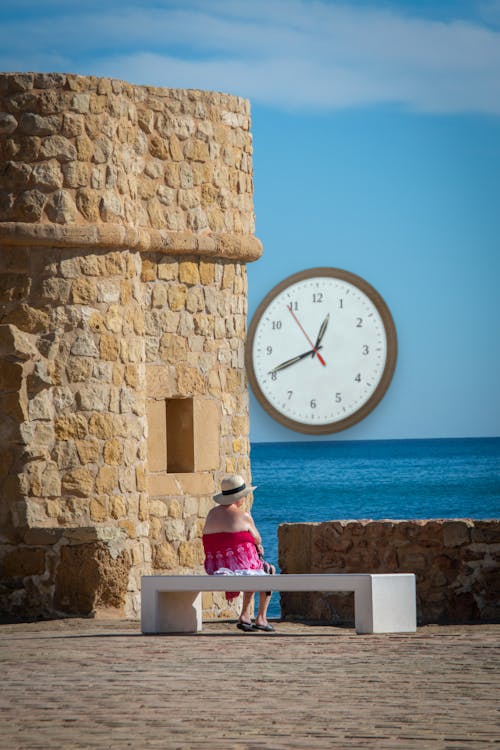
12:40:54
